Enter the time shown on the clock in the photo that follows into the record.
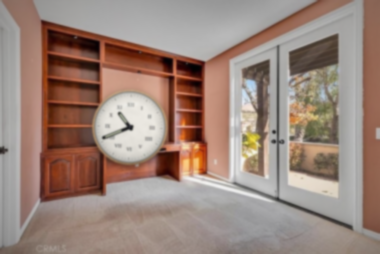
10:41
